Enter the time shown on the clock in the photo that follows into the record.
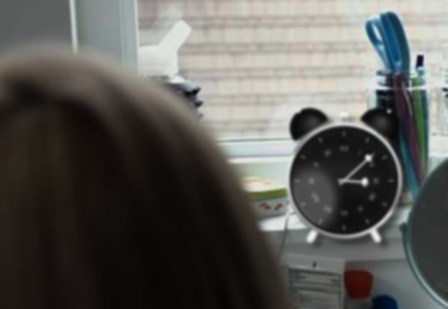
3:08
